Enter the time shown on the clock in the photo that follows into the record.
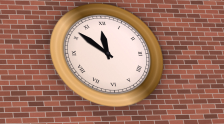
11:52
